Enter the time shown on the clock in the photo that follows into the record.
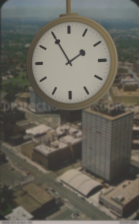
1:55
